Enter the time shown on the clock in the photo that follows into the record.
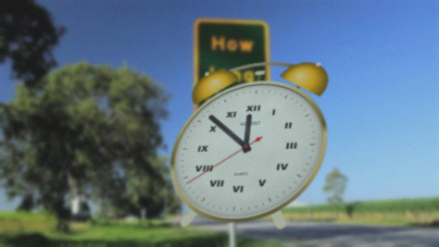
11:51:39
